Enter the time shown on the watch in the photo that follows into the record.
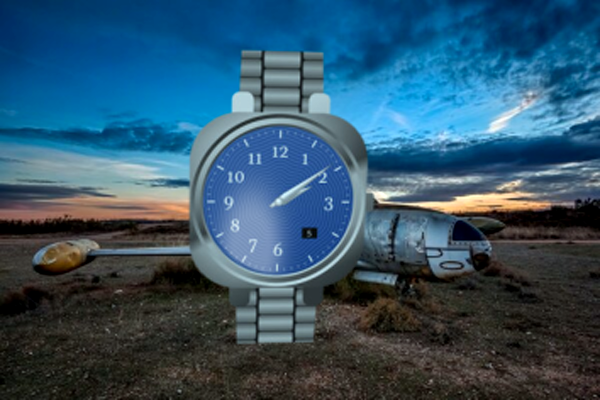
2:09
